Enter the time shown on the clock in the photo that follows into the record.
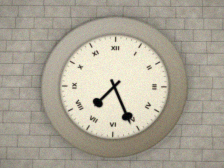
7:26
